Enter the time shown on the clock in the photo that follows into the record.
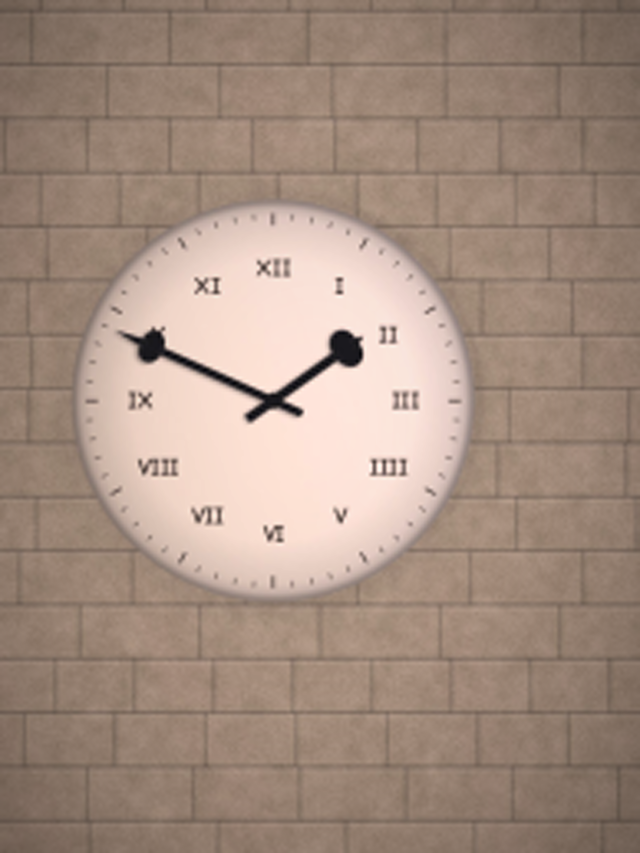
1:49
